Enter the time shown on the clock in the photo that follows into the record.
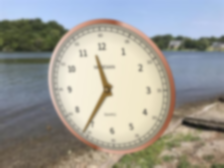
11:36
